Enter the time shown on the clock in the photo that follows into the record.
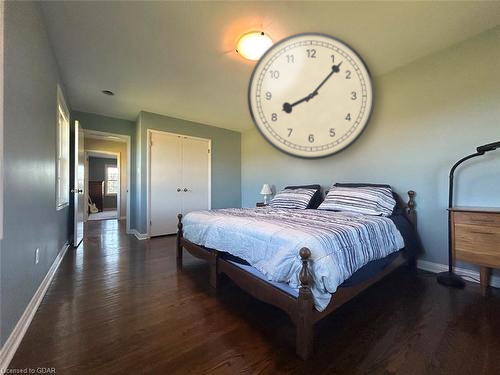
8:07
